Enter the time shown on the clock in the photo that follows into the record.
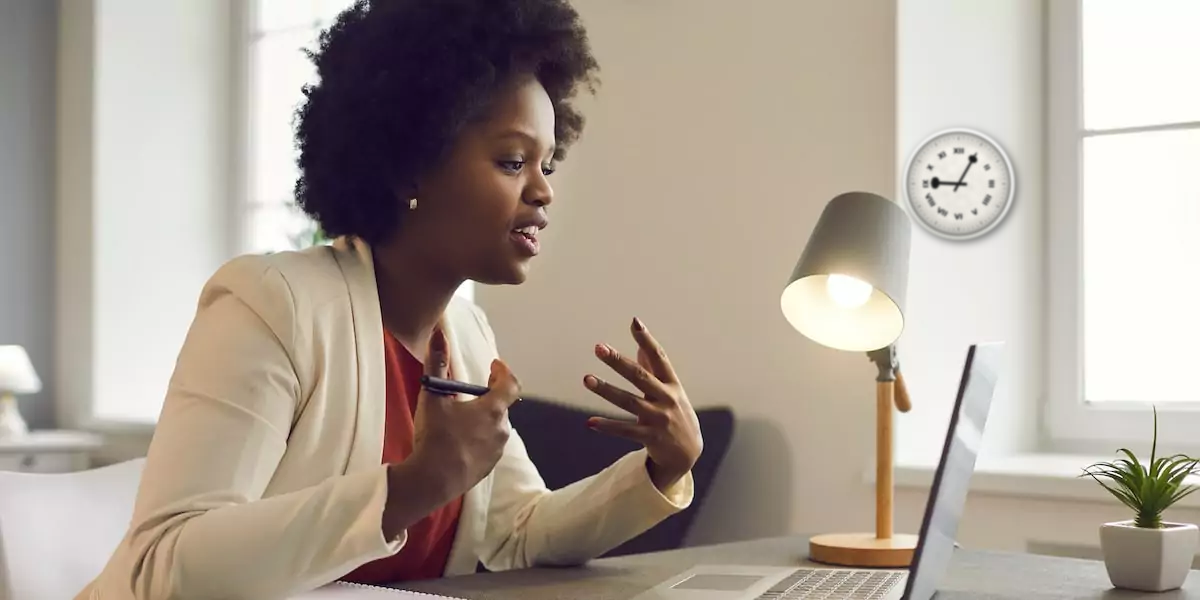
9:05
